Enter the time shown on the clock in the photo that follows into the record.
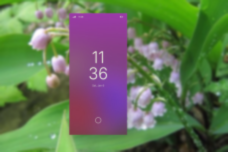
11:36
